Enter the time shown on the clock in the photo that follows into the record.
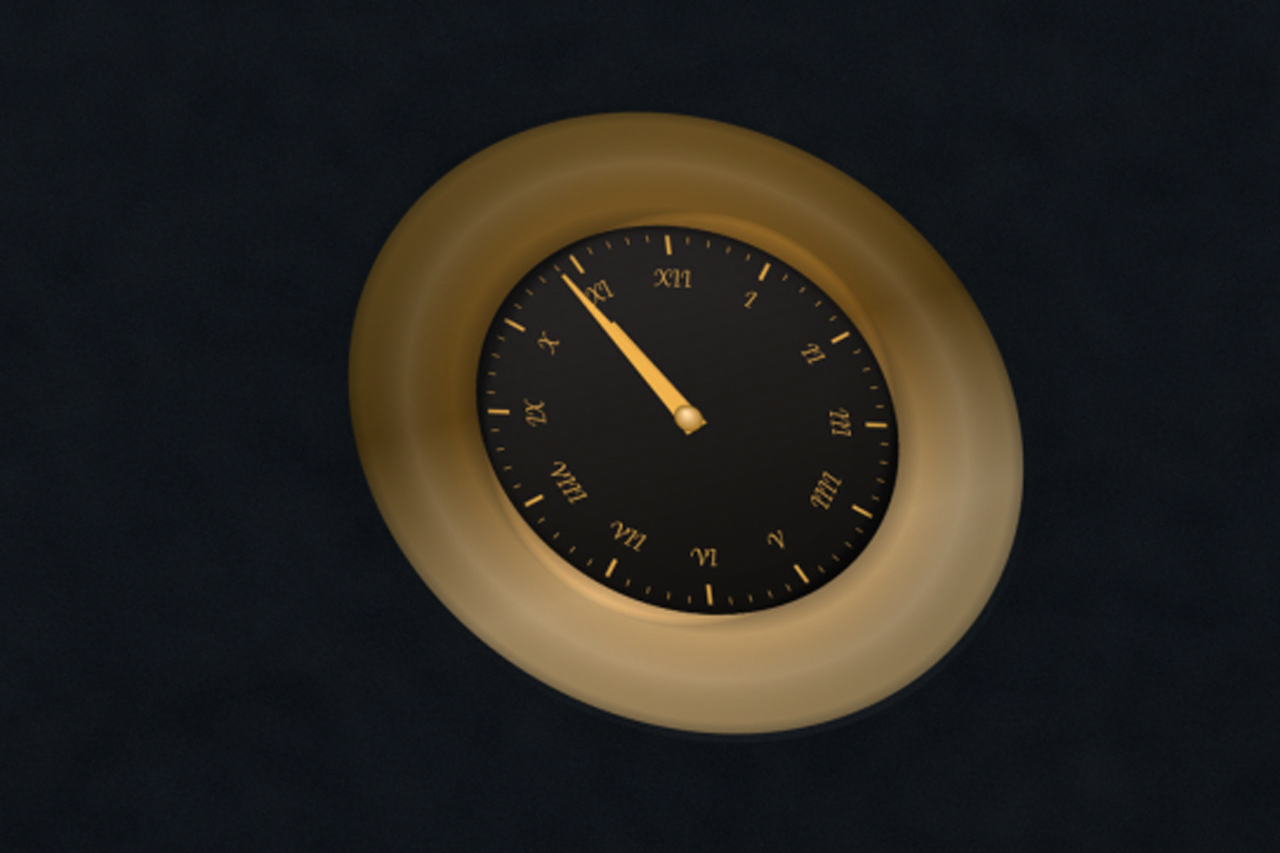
10:54
